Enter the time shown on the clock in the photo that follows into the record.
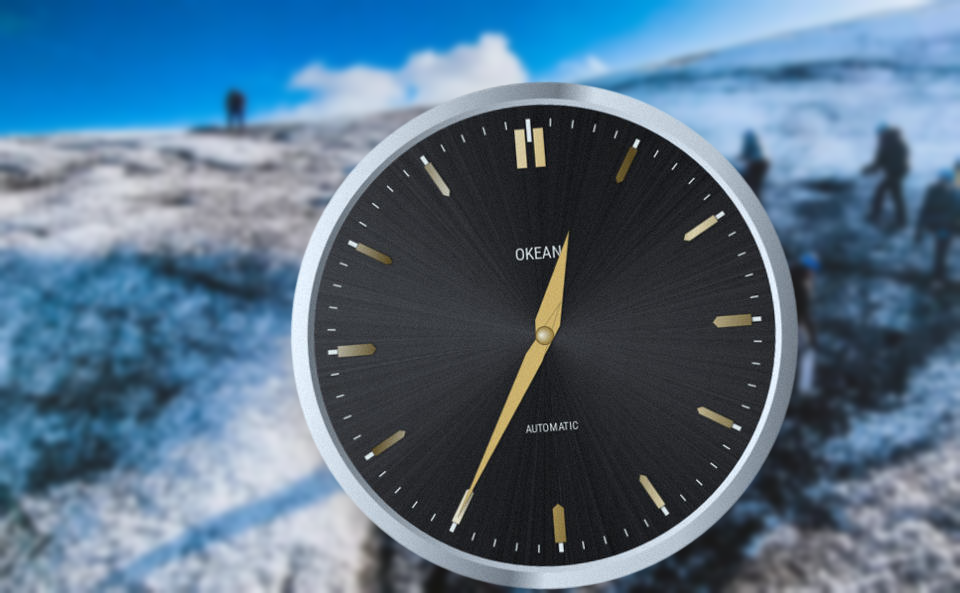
12:35
